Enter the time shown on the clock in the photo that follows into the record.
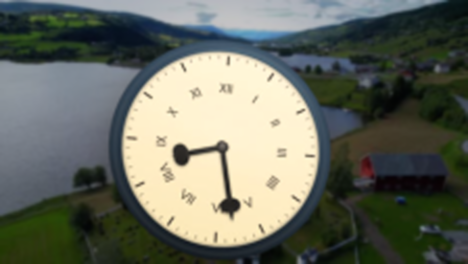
8:28
